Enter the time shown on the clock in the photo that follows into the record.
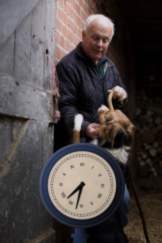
7:32
